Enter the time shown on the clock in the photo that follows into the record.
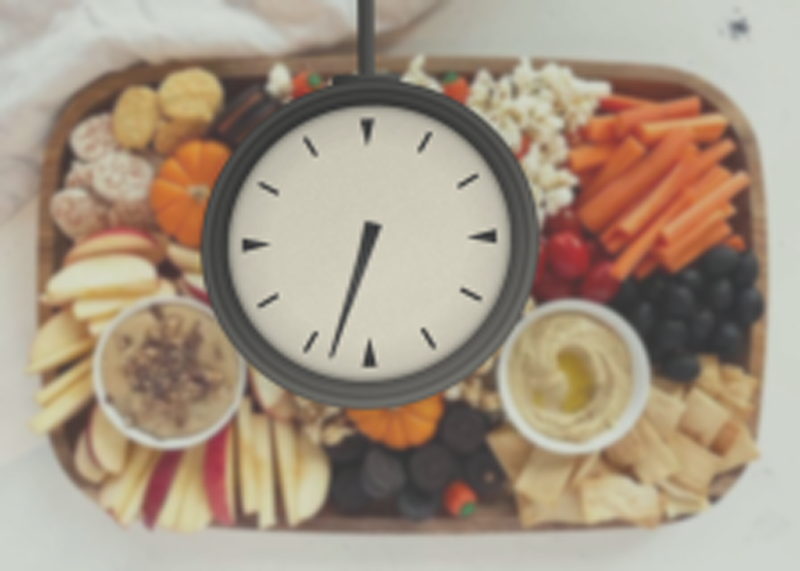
6:33
